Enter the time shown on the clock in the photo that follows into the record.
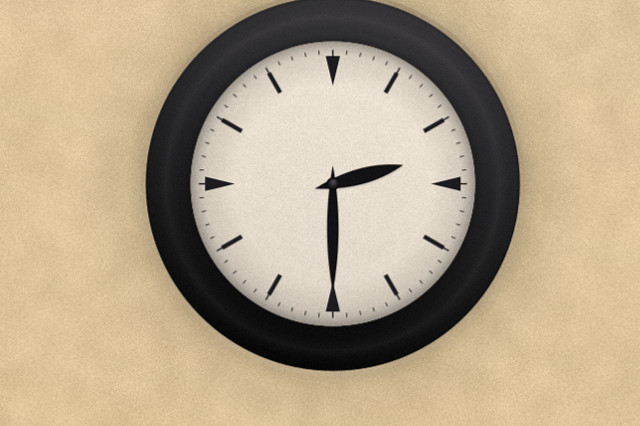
2:30
